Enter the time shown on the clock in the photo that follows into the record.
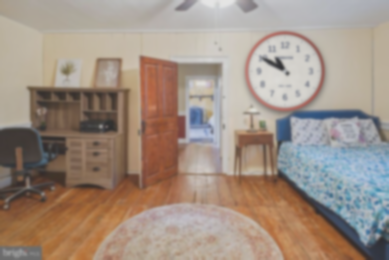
10:50
